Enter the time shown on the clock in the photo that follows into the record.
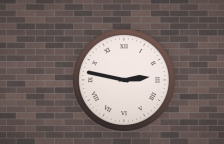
2:47
